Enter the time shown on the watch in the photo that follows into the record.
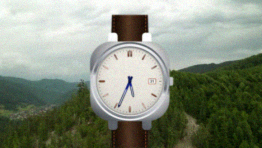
5:34
